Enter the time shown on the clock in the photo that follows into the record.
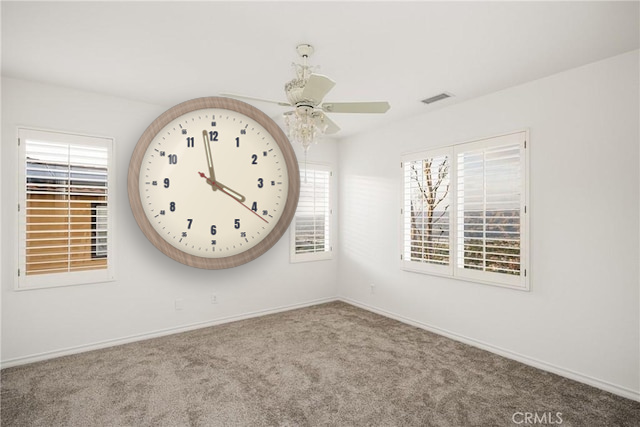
3:58:21
